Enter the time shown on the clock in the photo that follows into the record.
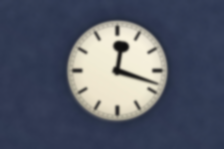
12:18
